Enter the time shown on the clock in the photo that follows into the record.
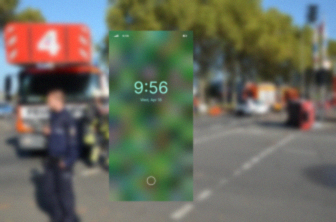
9:56
